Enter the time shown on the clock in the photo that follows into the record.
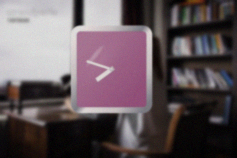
7:48
